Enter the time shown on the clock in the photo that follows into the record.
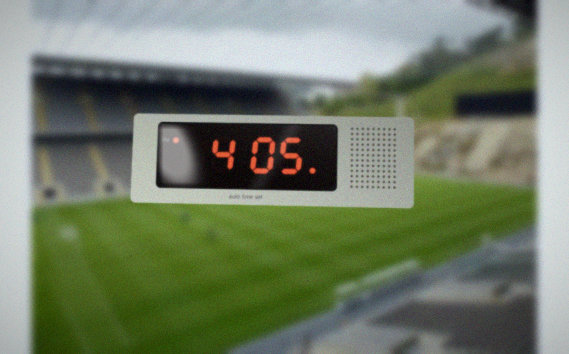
4:05
